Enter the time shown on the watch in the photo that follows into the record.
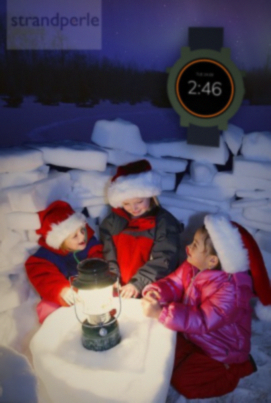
2:46
